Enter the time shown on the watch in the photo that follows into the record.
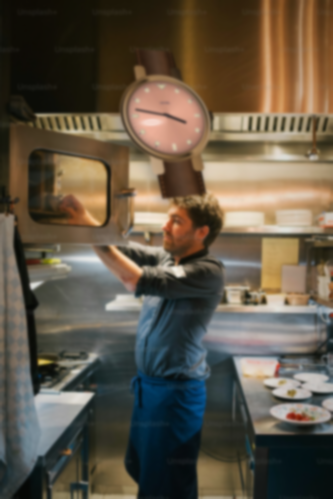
3:47
